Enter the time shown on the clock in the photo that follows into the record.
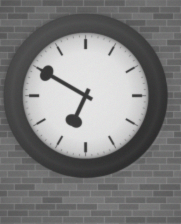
6:50
